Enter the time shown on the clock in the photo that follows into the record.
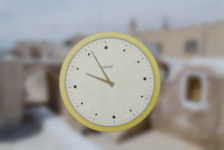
9:56
